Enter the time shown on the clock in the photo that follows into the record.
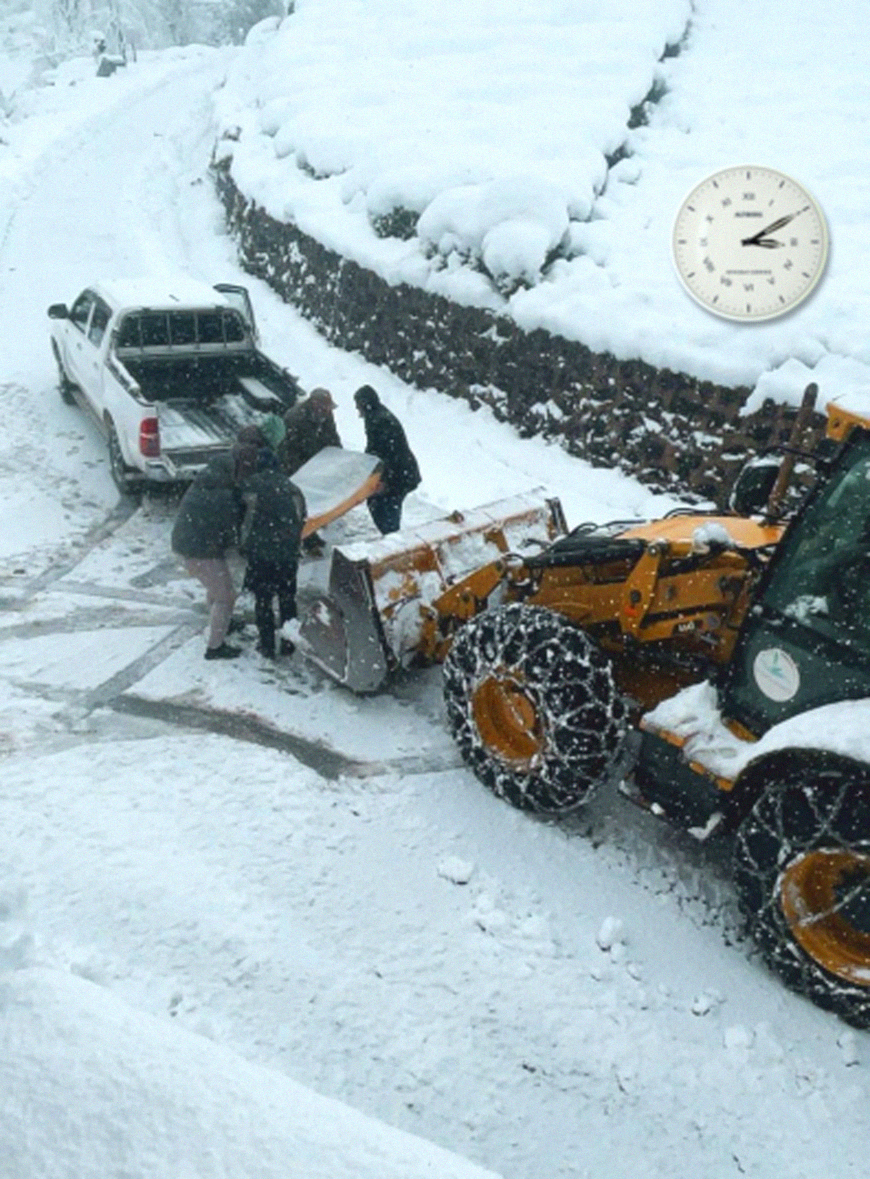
3:10
